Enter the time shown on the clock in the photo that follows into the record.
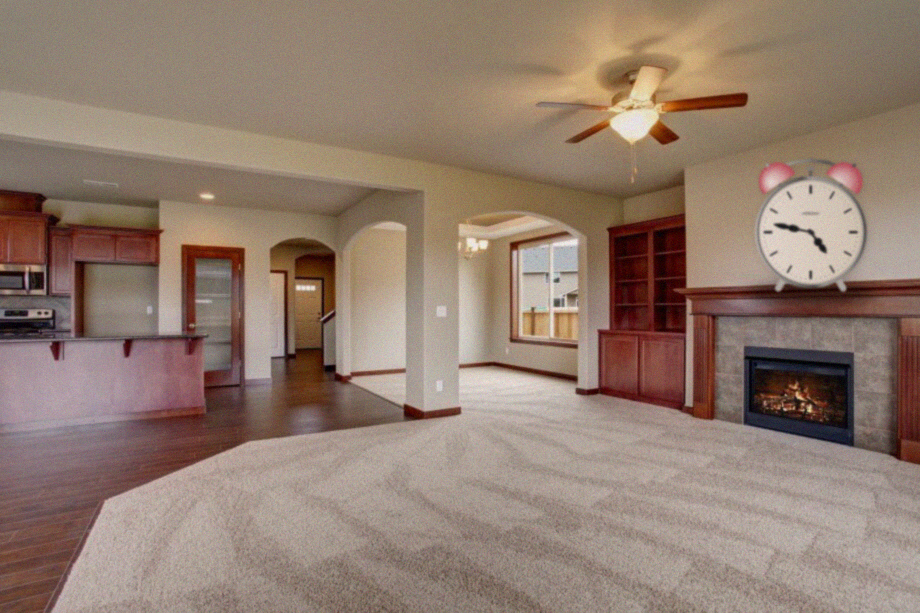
4:47
